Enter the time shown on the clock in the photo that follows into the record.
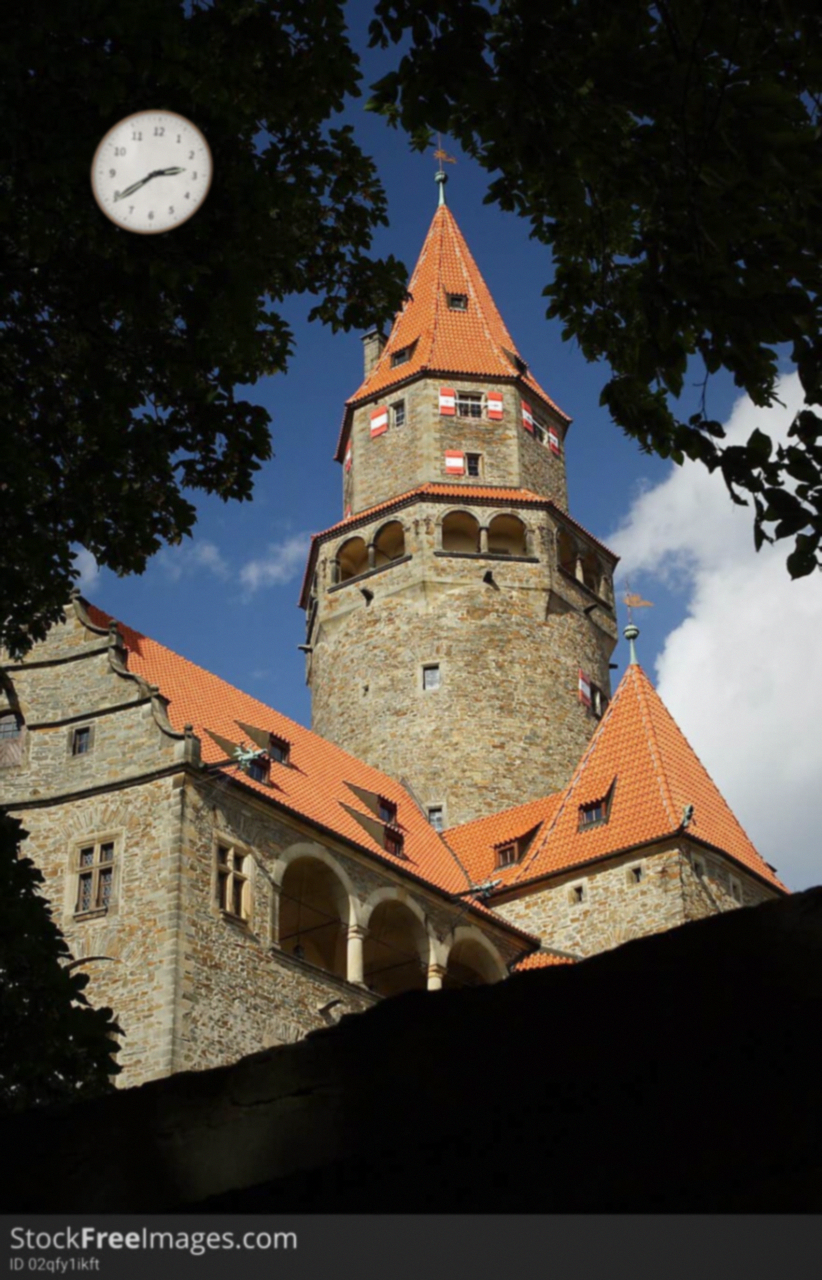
2:39
